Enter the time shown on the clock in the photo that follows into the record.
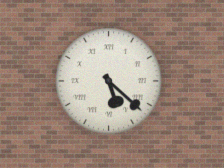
5:22
